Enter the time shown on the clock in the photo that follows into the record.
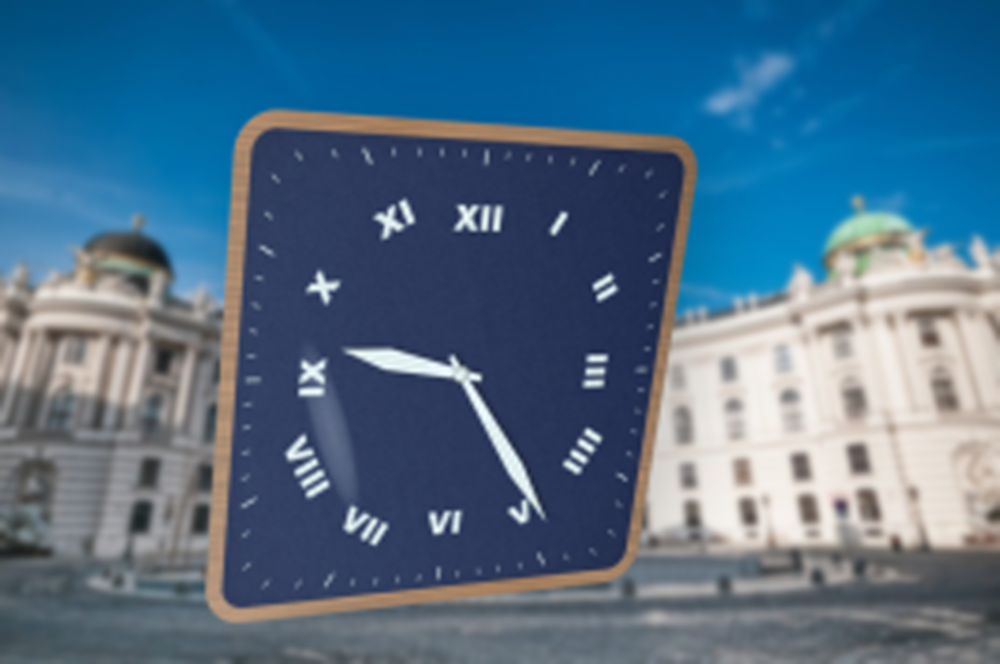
9:24
